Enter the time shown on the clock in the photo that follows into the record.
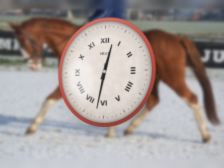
12:32
